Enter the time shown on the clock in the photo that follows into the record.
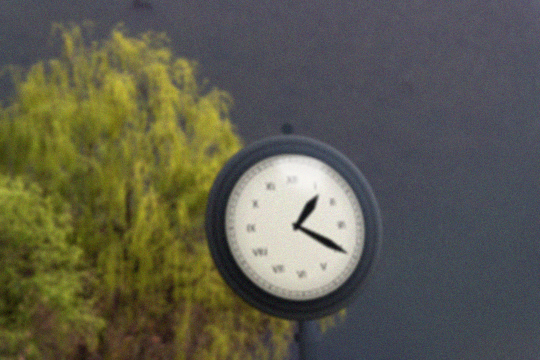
1:20
